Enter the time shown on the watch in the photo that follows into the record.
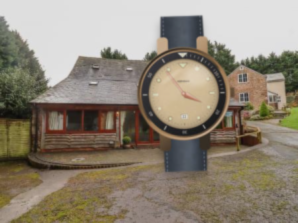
3:54
